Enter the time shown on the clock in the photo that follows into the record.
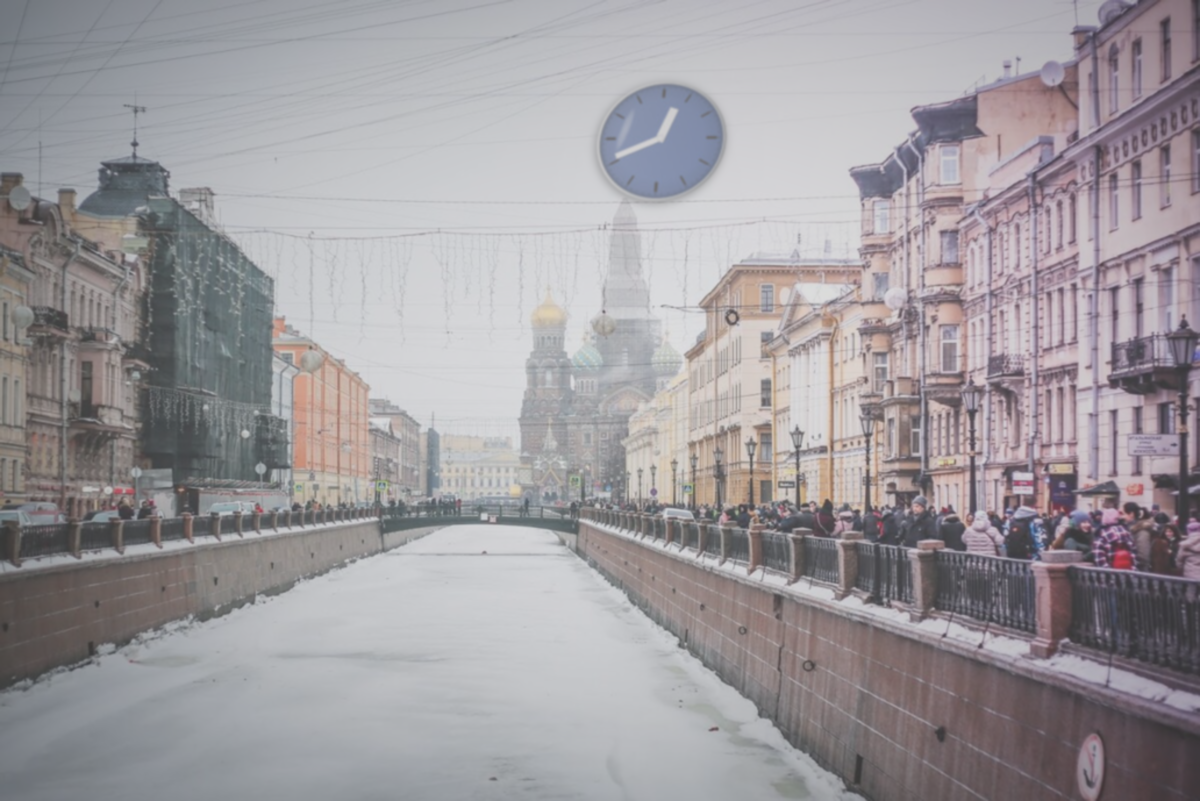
12:41
